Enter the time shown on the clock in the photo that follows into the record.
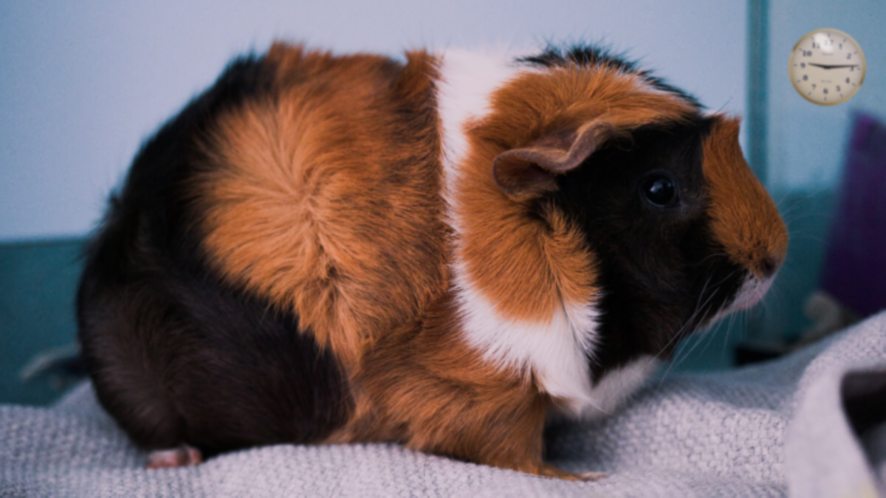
9:14
